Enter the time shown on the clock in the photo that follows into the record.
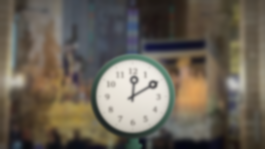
12:10
